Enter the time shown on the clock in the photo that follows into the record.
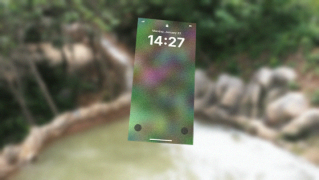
14:27
